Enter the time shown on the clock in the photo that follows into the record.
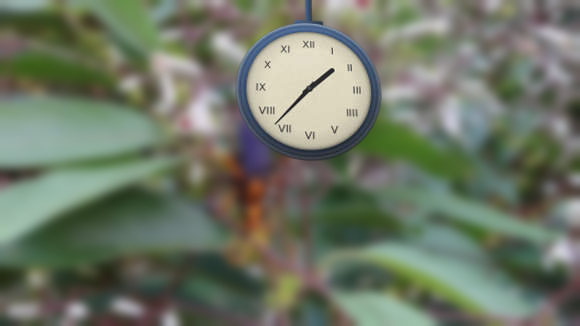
1:37
